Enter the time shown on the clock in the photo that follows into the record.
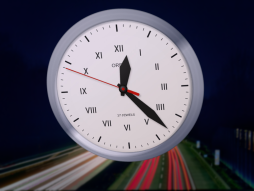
12:22:49
